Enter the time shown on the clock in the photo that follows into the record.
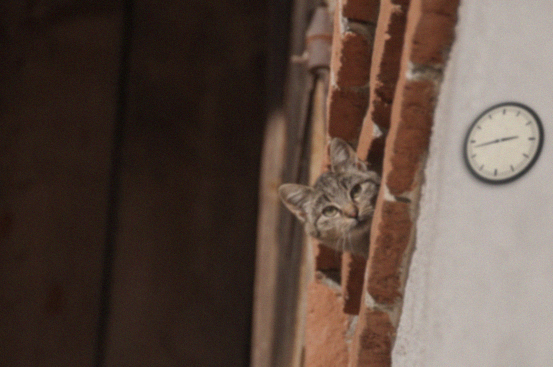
2:43
